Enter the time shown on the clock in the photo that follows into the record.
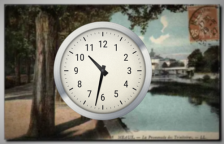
10:32
